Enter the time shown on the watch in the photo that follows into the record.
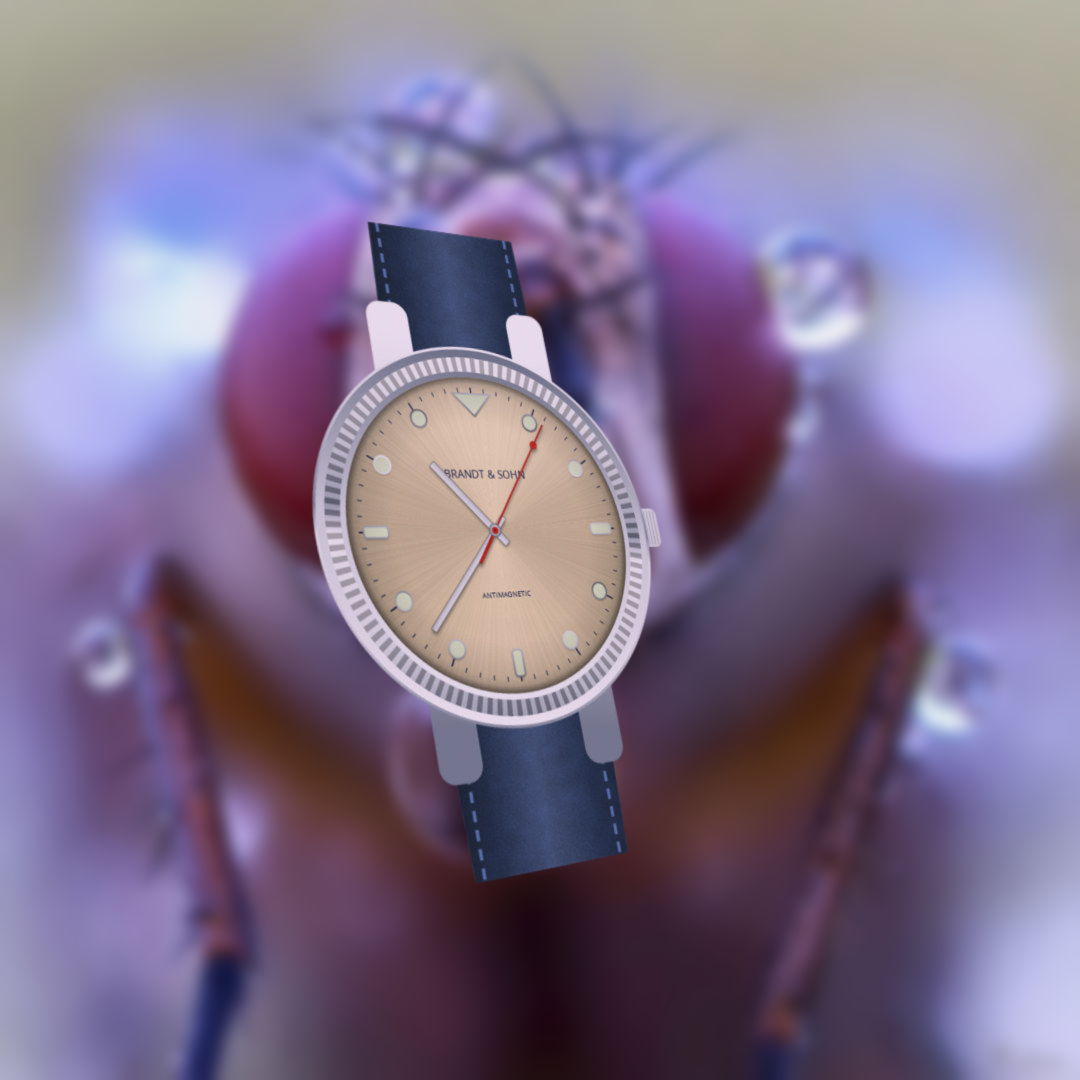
10:37:06
